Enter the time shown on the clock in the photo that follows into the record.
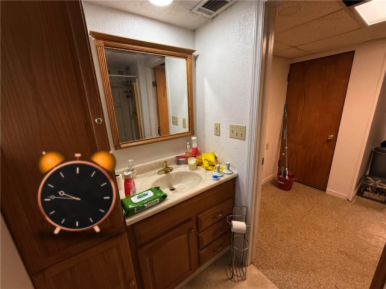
9:46
